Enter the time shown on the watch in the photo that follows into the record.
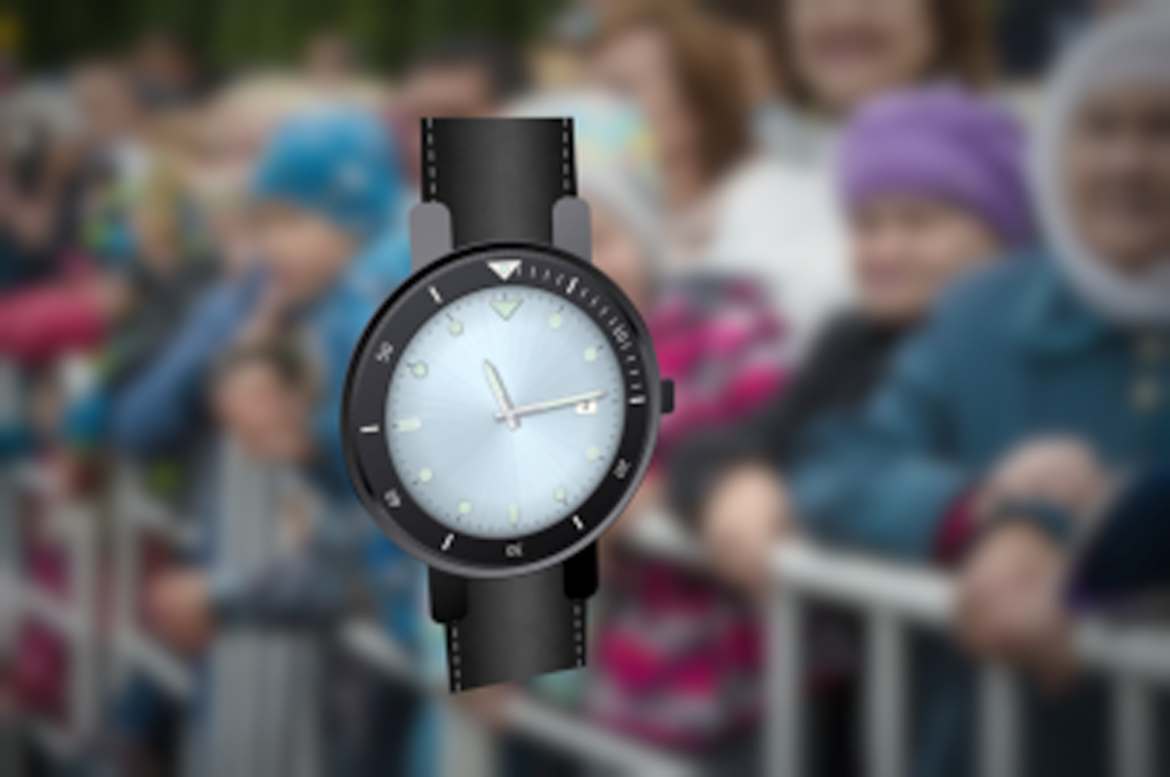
11:14
